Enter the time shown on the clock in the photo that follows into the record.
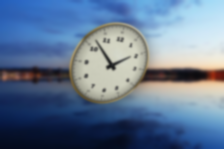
1:52
